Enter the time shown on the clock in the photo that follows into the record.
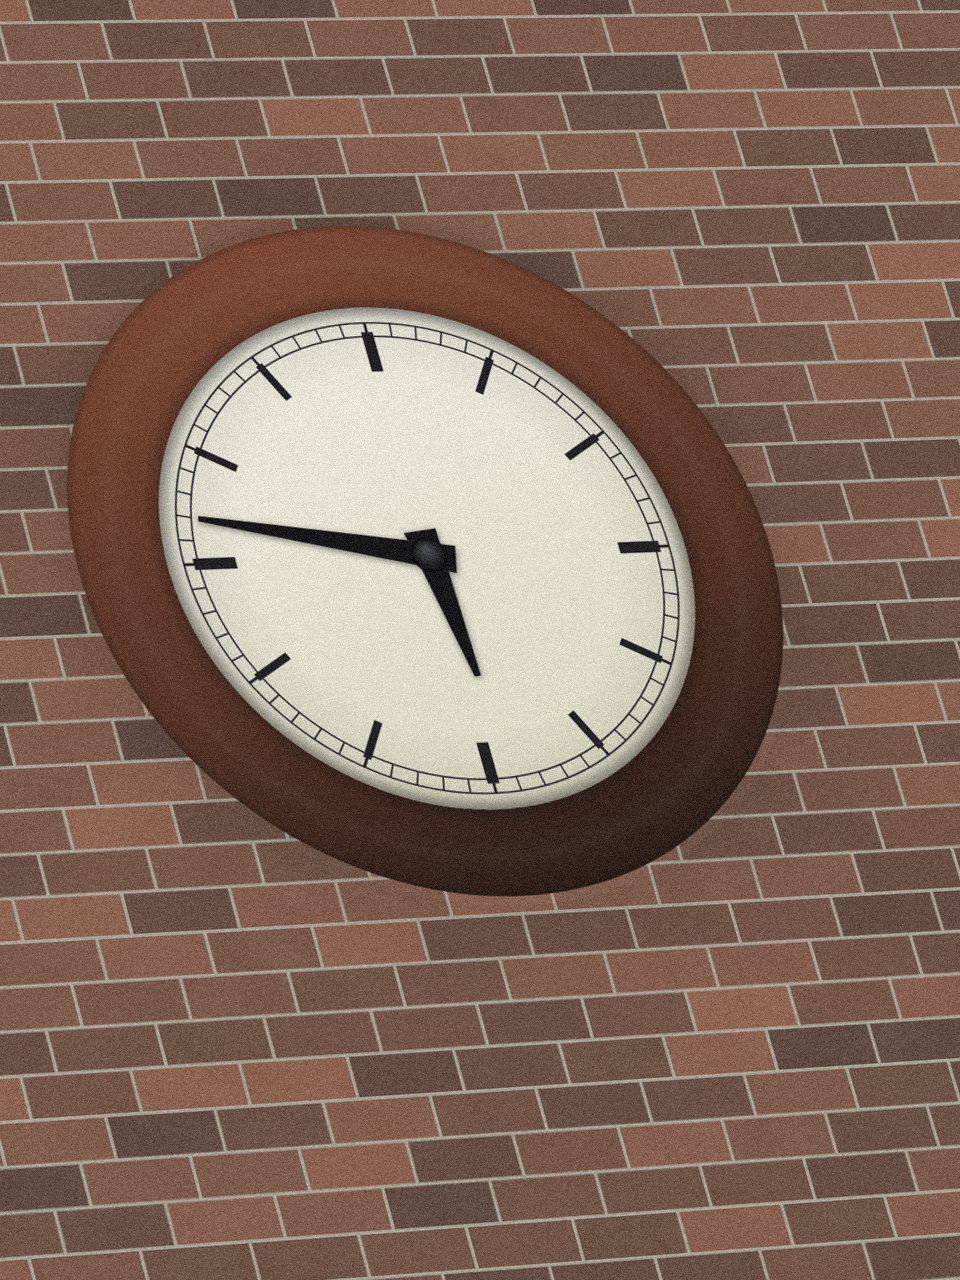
5:47
